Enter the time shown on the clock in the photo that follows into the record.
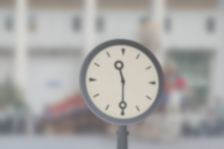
11:30
